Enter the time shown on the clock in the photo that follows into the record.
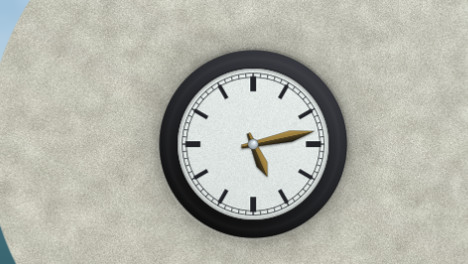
5:13
